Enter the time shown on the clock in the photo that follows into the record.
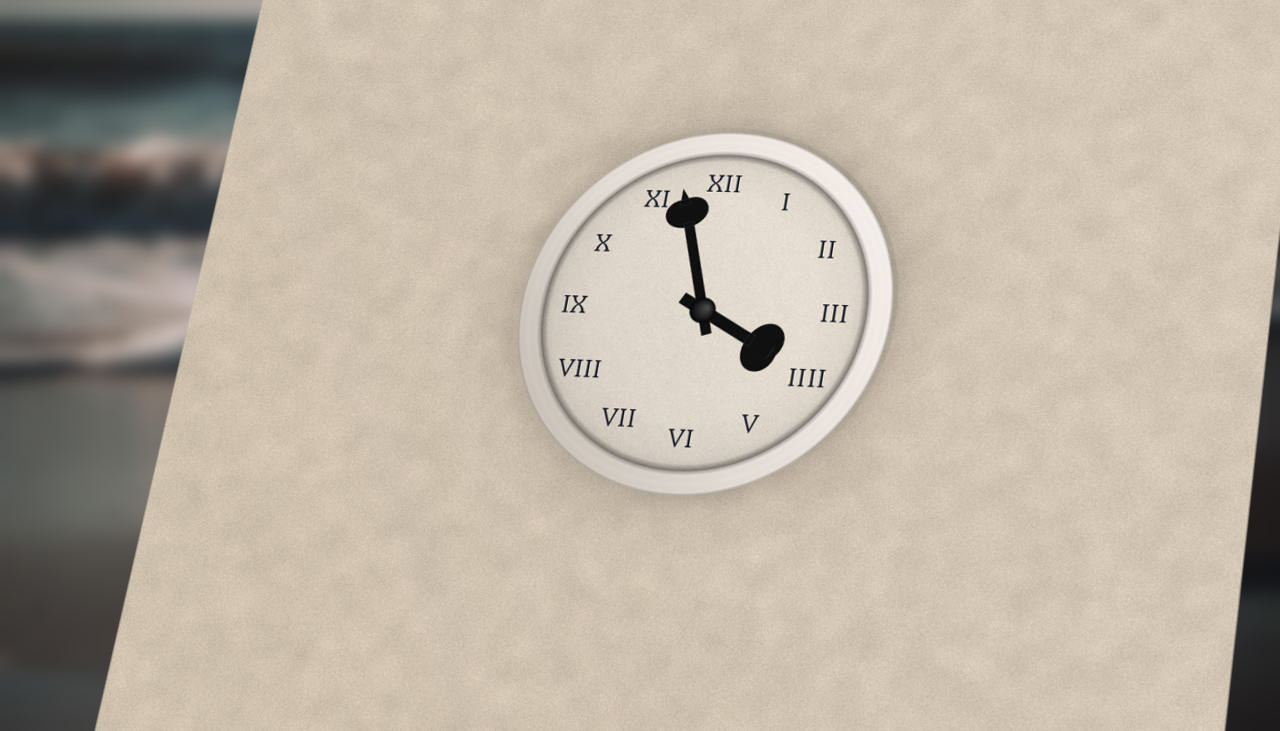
3:57
